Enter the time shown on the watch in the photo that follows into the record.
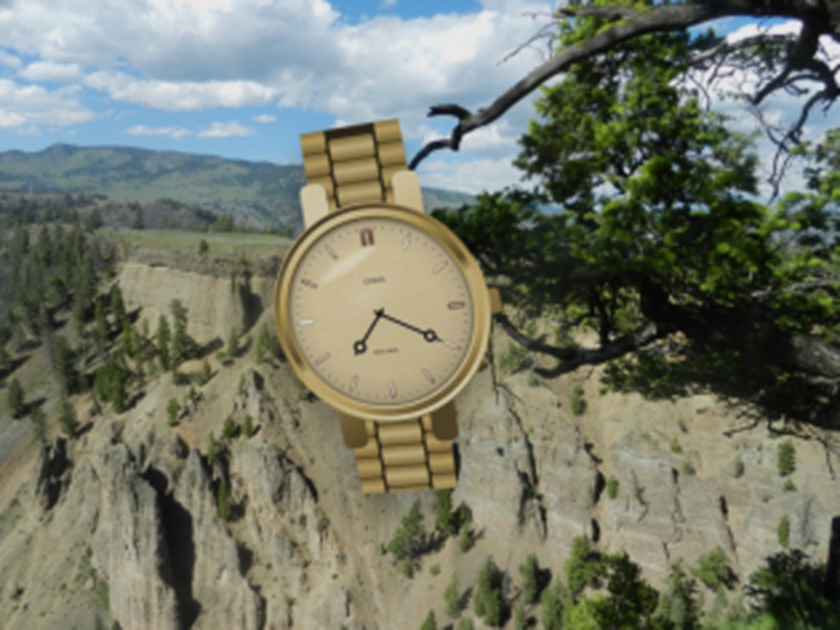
7:20
